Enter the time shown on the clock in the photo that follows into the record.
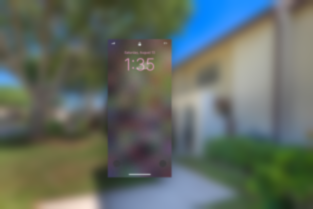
1:35
